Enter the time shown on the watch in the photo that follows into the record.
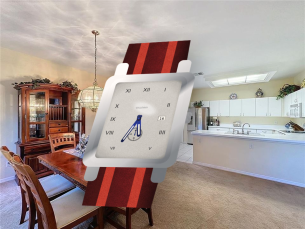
5:34
